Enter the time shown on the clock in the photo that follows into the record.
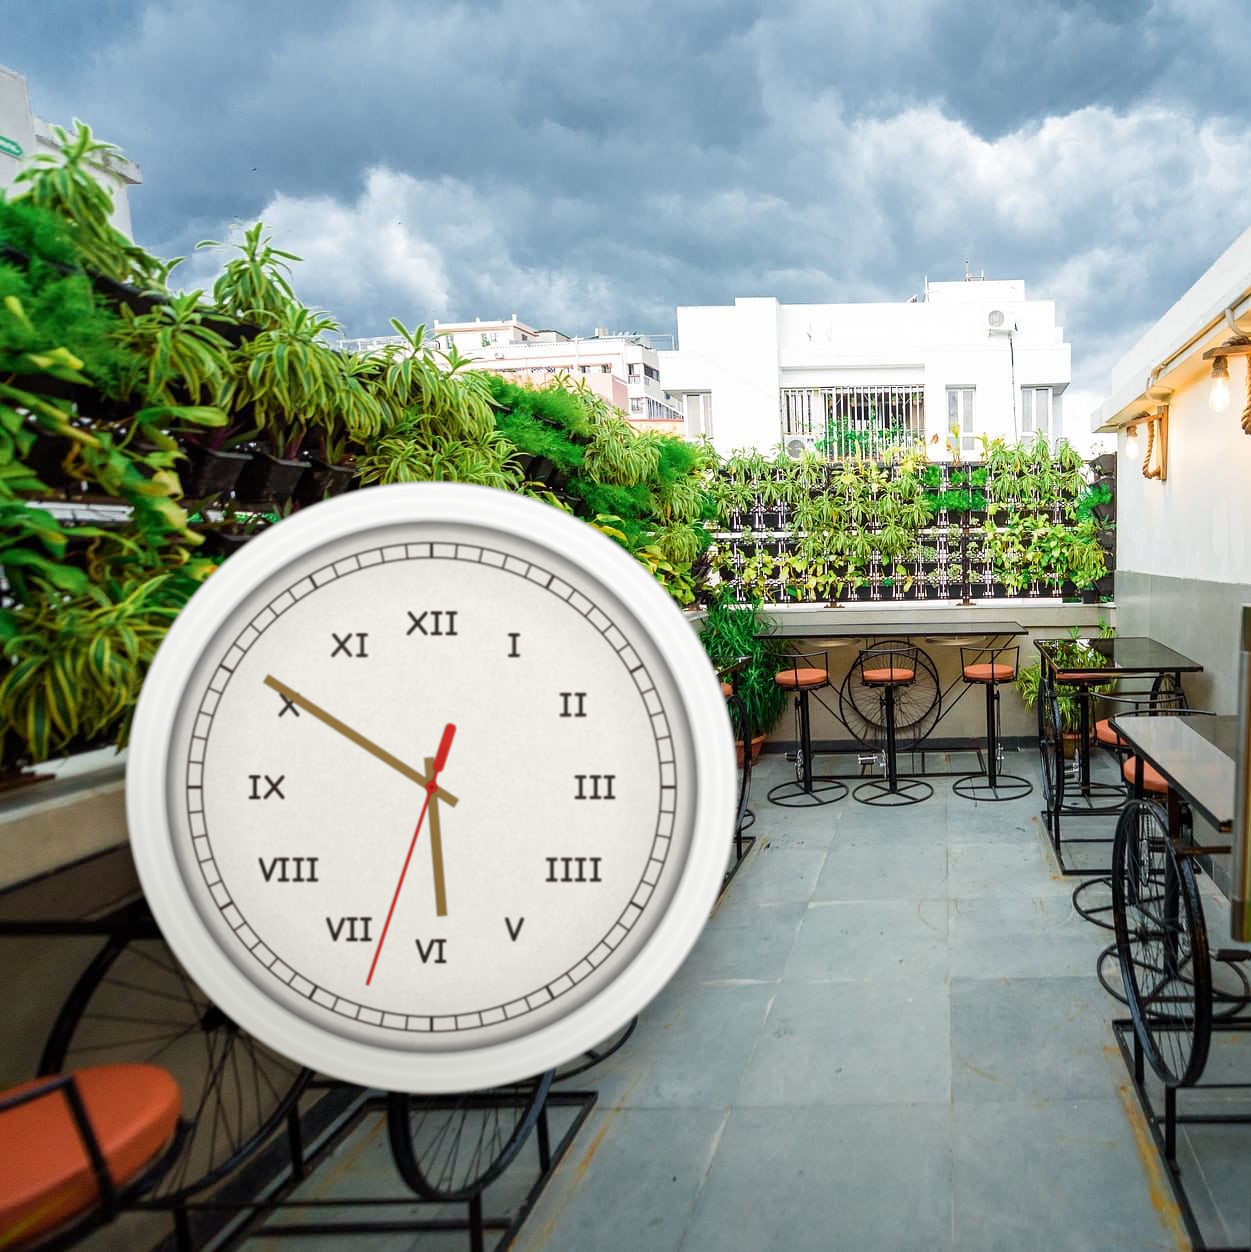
5:50:33
